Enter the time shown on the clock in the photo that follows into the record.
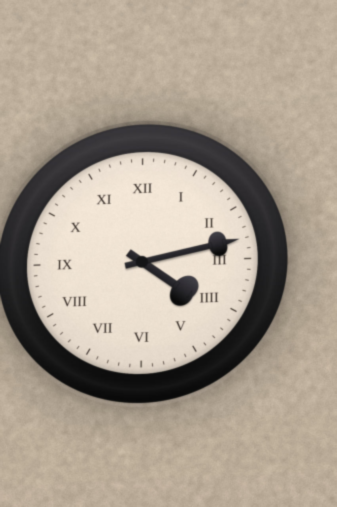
4:13
